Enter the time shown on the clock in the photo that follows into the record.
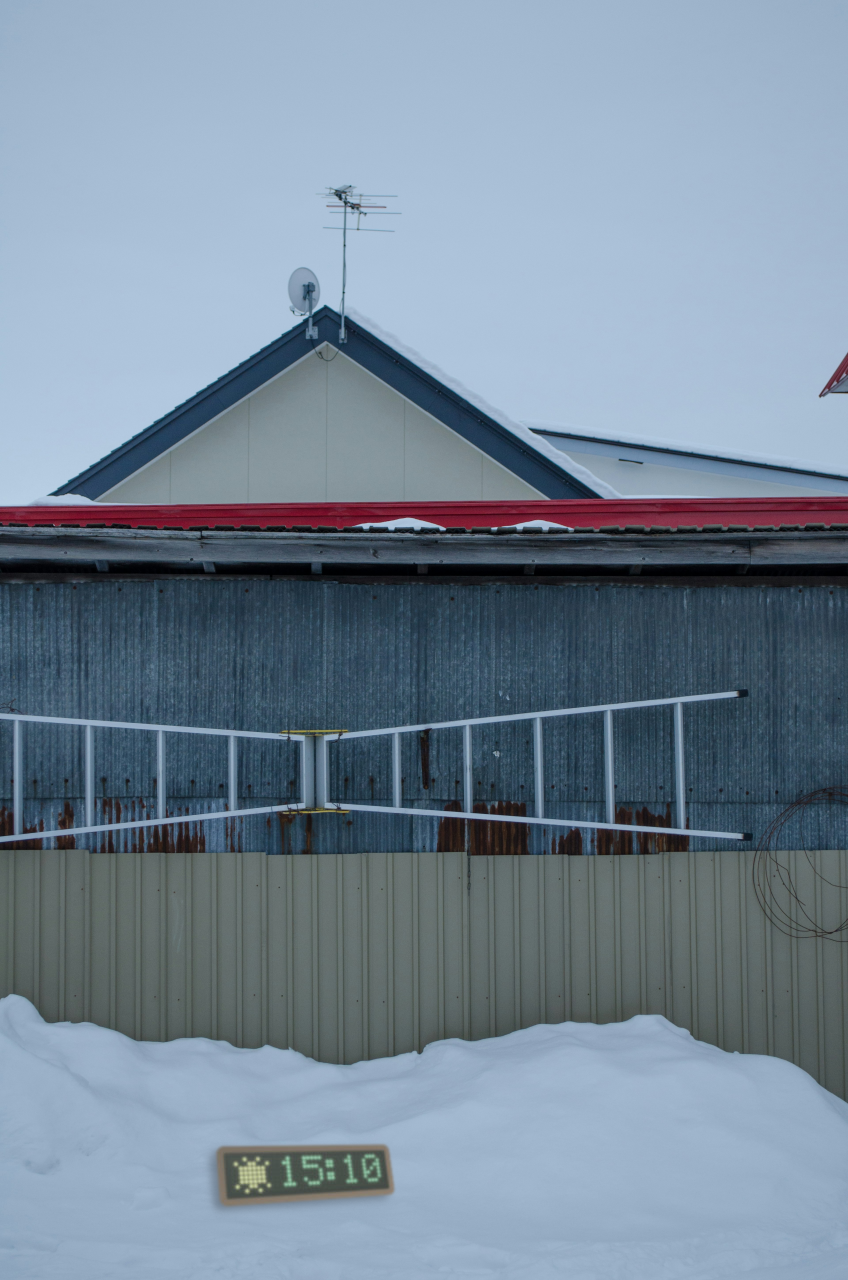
15:10
